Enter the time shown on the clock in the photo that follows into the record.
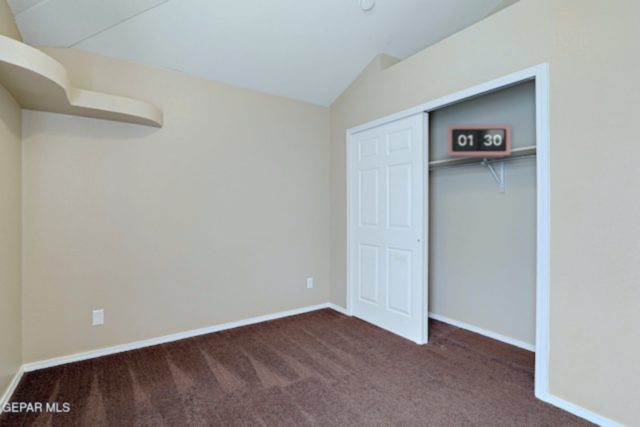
1:30
